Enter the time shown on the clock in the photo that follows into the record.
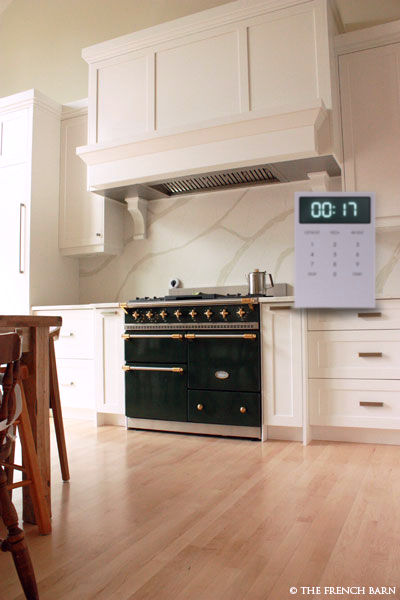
0:17
